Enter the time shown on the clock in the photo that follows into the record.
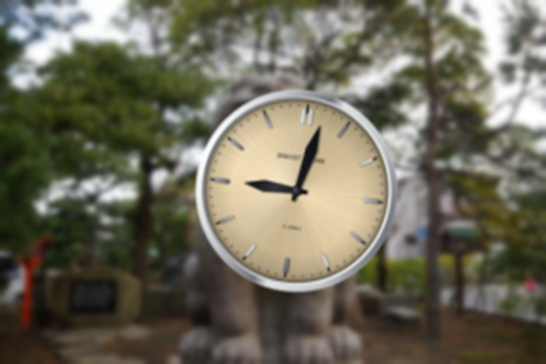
9:02
